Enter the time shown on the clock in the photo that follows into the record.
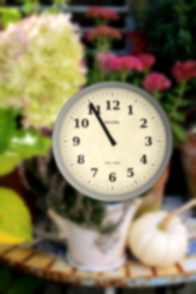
10:55
